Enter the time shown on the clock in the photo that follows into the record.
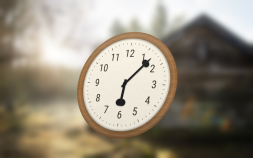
6:07
